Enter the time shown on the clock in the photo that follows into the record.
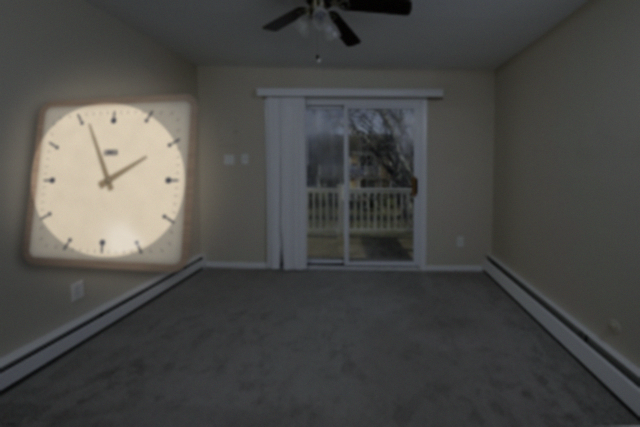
1:56
